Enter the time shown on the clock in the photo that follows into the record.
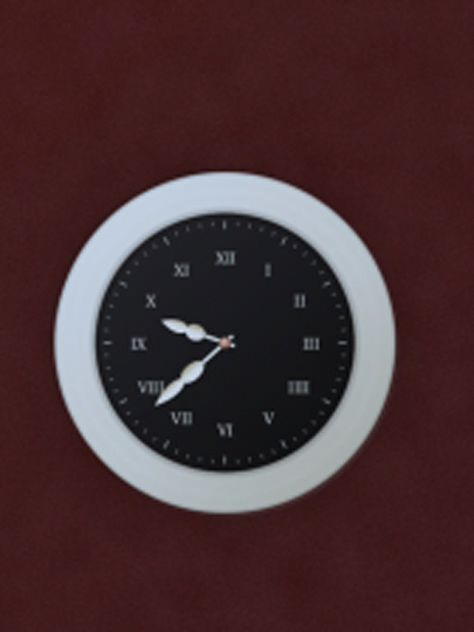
9:38
